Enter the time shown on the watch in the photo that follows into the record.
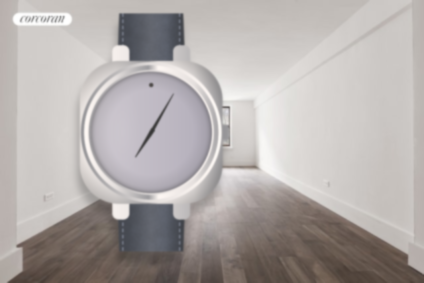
7:05
